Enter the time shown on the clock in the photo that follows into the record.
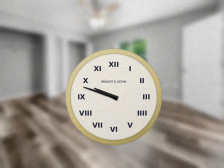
9:48
